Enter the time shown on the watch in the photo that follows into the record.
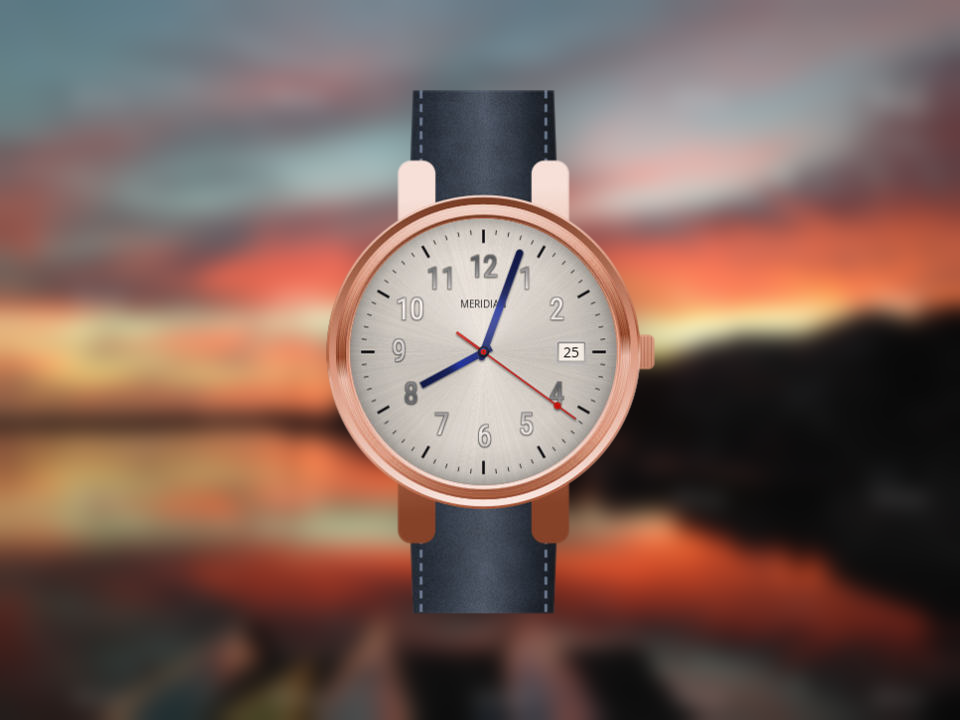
8:03:21
